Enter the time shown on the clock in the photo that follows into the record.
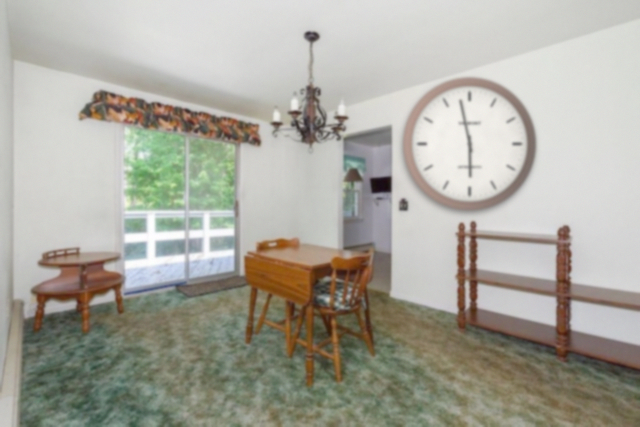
5:58
